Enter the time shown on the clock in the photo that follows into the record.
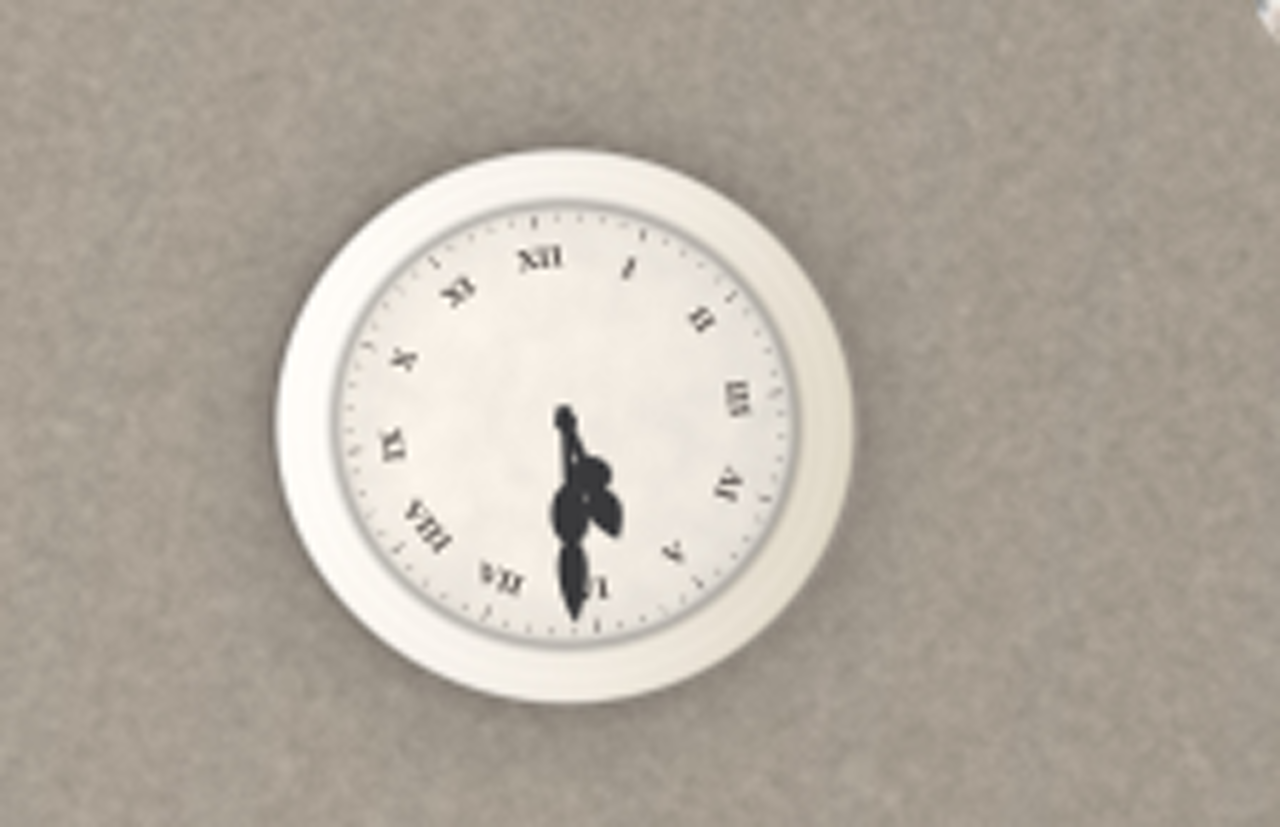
5:31
